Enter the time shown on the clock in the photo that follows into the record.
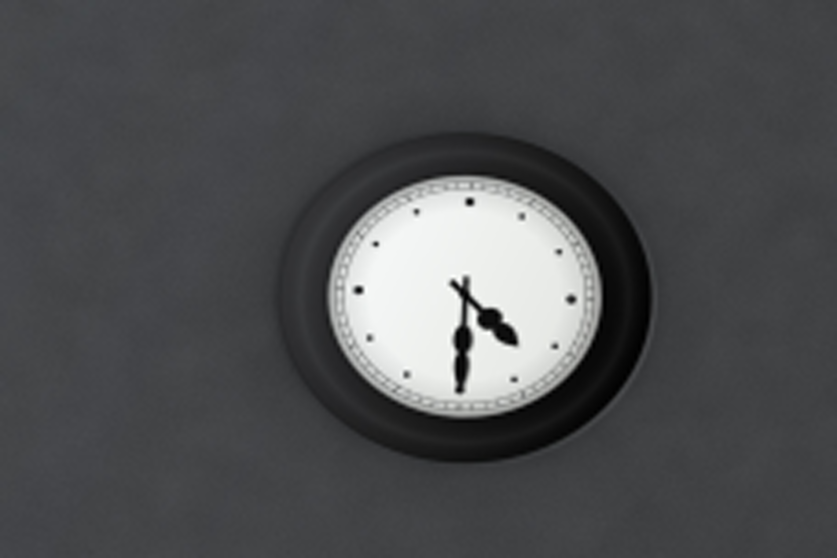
4:30
